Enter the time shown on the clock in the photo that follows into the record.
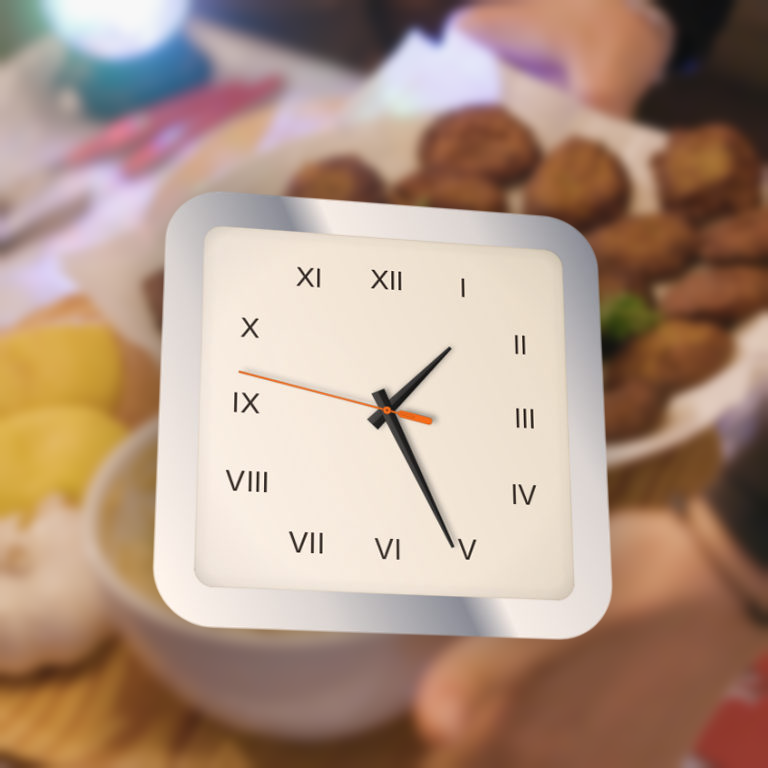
1:25:47
